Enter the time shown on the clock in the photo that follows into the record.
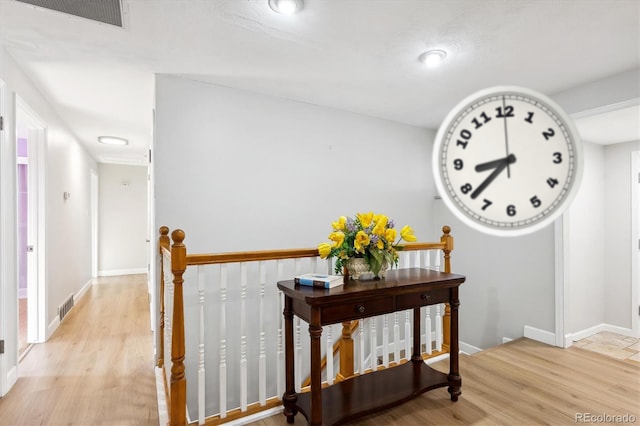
8:38:00
